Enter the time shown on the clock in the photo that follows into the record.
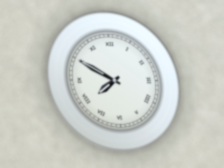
7:50
